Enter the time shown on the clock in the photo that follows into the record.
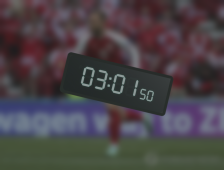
3:01:50
